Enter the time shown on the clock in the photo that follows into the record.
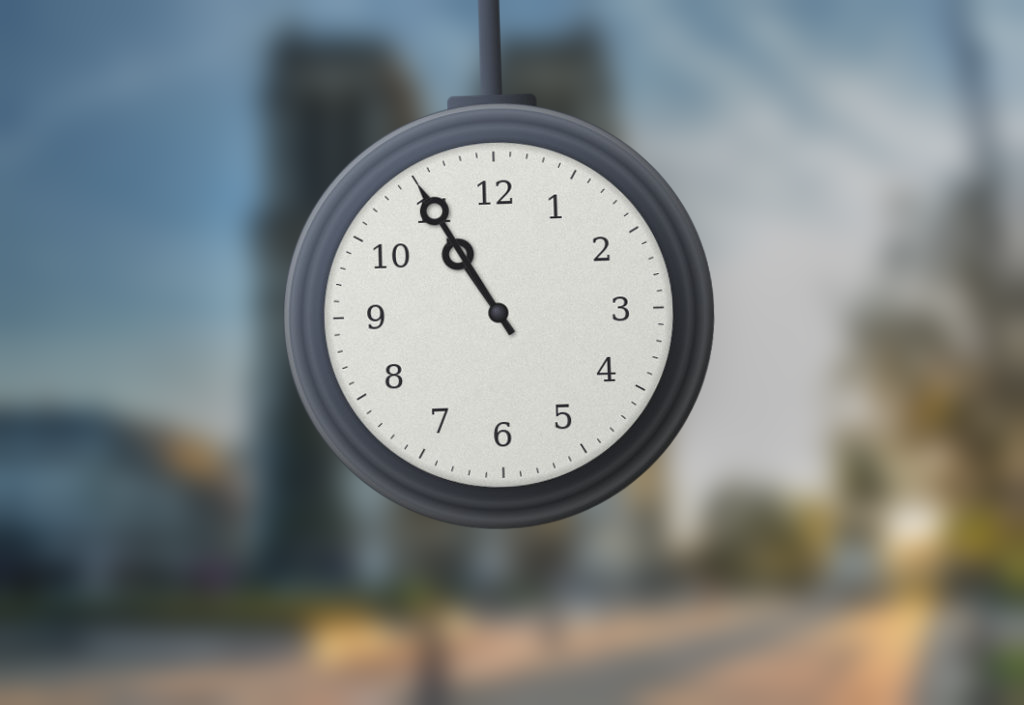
10:55
